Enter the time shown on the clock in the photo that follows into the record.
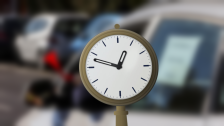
12:48
